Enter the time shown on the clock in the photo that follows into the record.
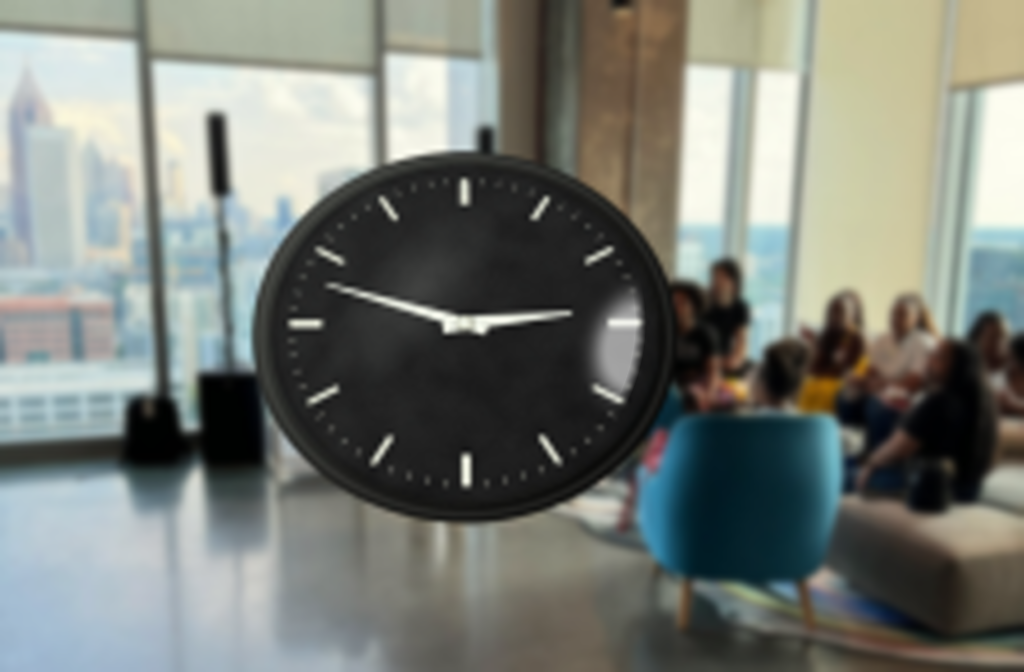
2:48
